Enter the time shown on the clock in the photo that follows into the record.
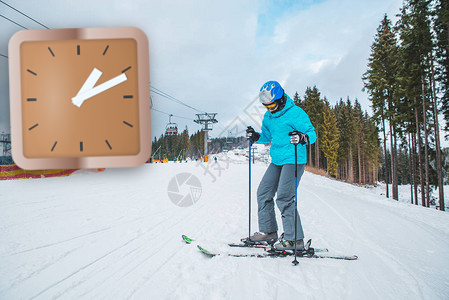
1:11
